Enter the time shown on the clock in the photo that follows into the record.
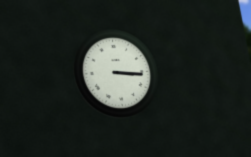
3:16
